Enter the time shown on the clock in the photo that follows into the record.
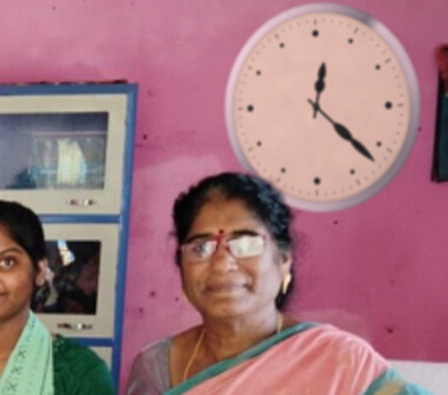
12:22
